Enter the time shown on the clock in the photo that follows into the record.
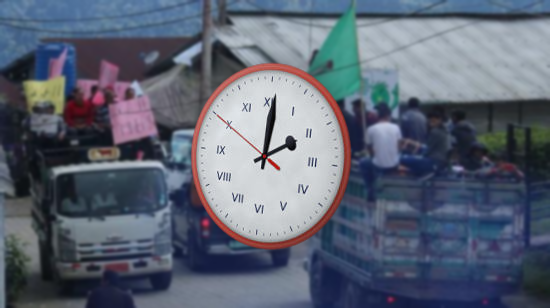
2:00:50
